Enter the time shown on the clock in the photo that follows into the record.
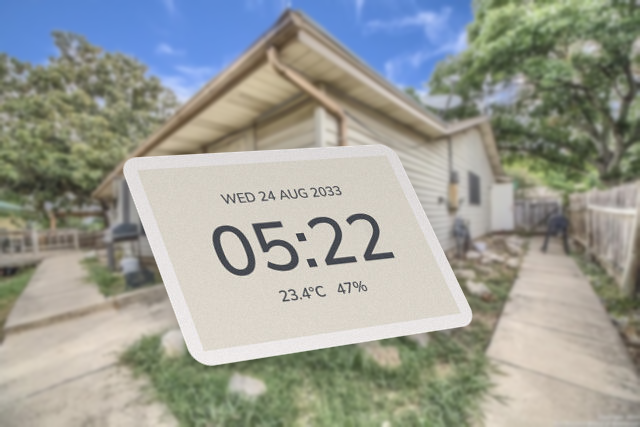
5:22
